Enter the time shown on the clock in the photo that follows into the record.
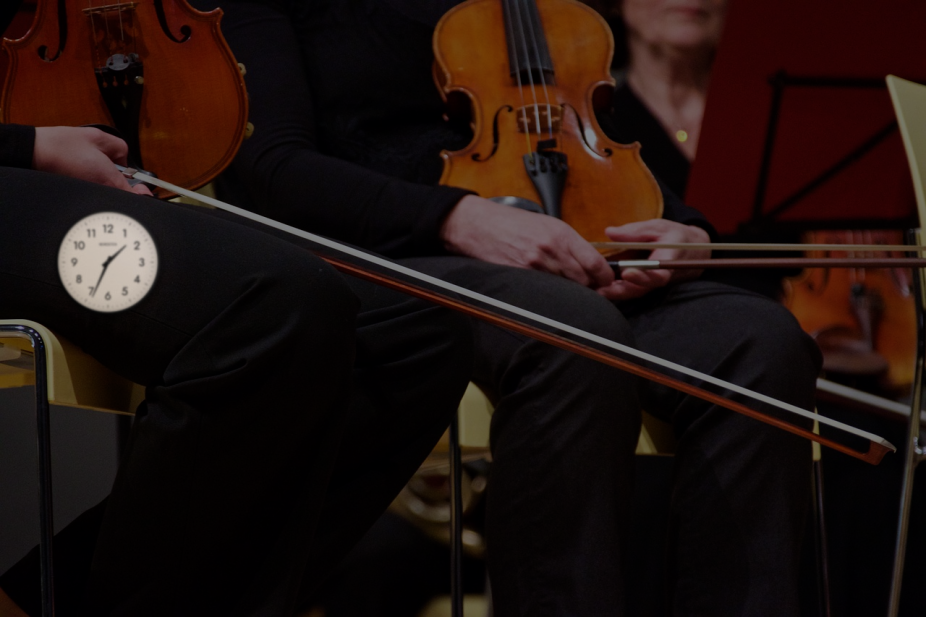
1:34
